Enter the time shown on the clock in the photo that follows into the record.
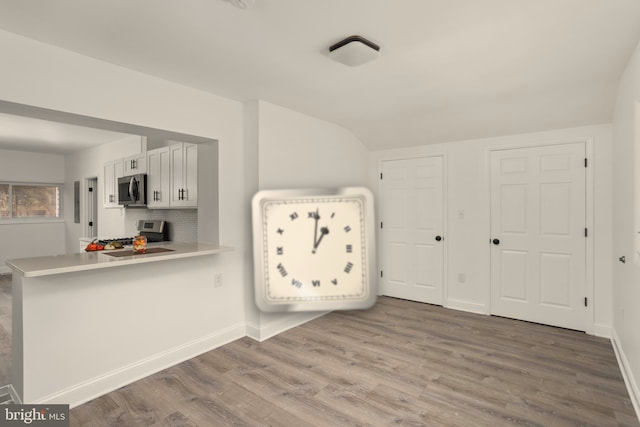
1:01
